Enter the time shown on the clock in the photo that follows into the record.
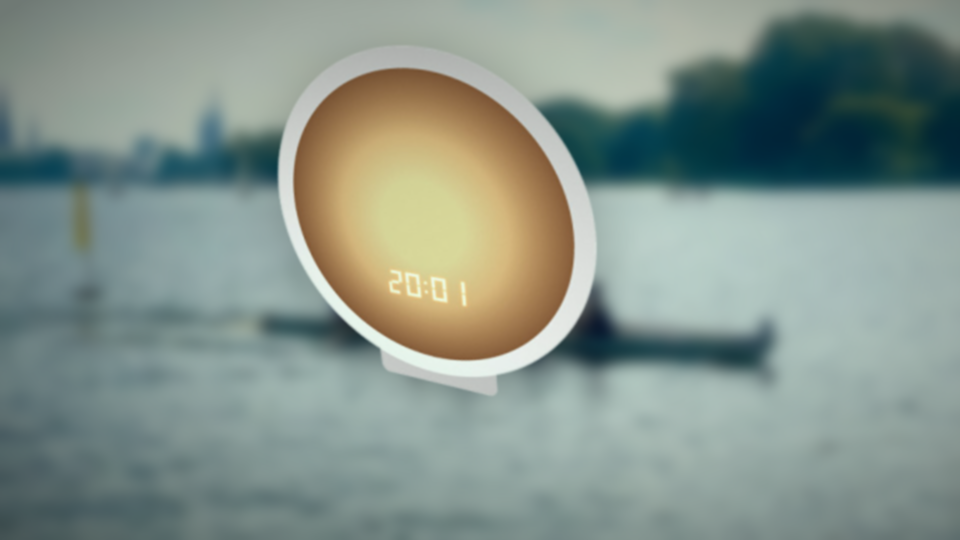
20:01
